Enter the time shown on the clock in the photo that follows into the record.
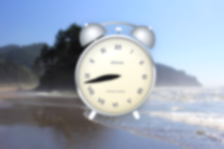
8:43
